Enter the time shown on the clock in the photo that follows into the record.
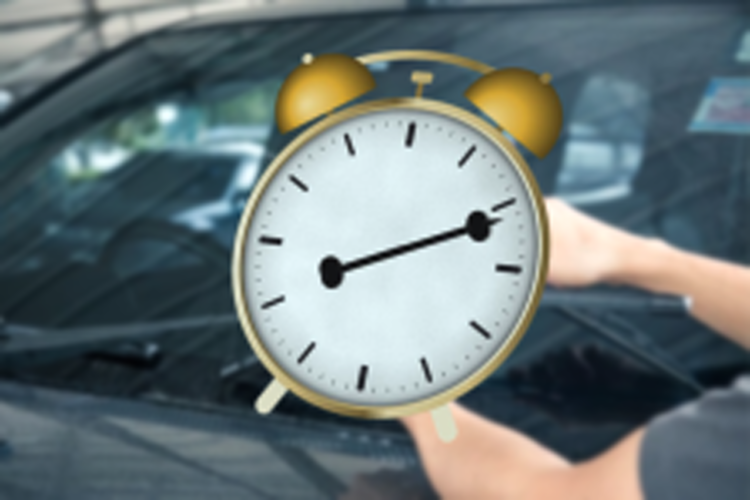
8:11
